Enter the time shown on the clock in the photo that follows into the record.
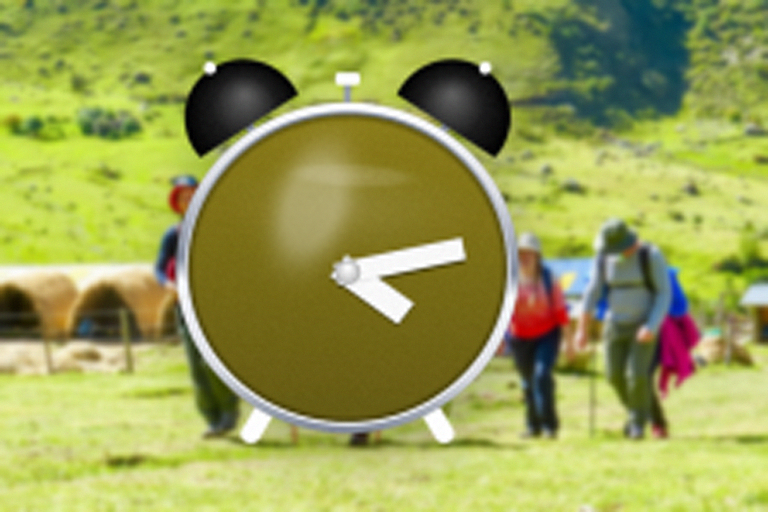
4:13
